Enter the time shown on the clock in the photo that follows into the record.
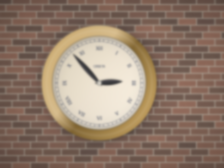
2:53
